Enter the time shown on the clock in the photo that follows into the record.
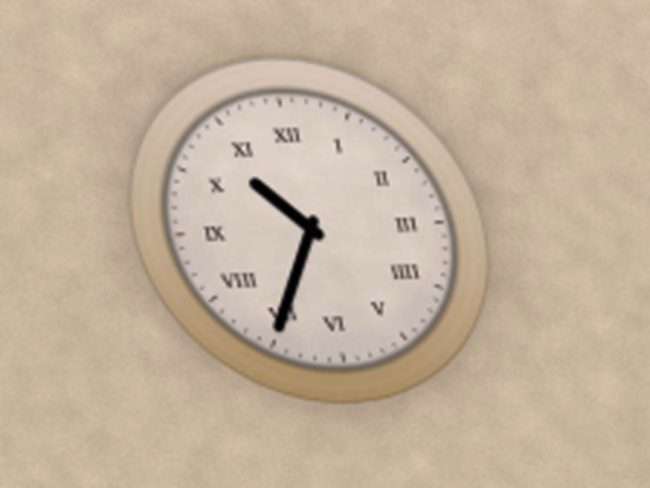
10:35
